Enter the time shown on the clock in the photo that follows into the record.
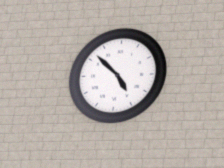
4:52
